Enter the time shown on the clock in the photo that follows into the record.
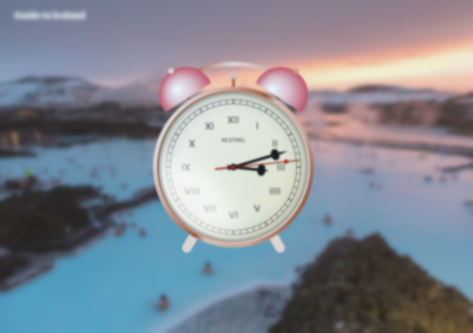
3:12:14
